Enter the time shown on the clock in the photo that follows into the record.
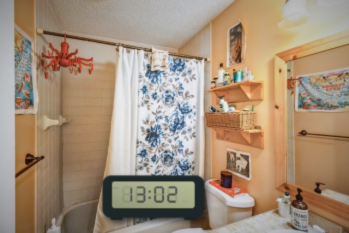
13:02
